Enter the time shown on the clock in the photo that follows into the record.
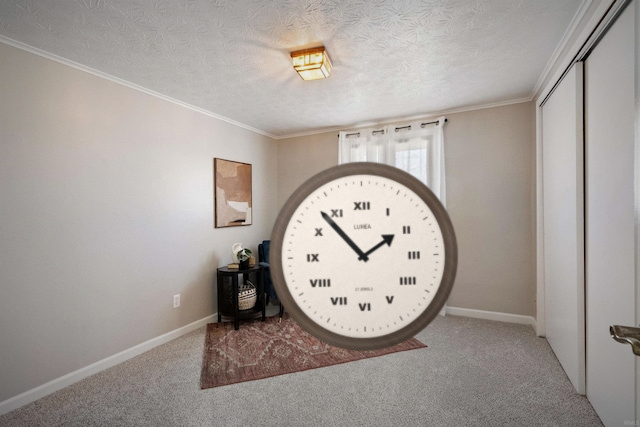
1:53
